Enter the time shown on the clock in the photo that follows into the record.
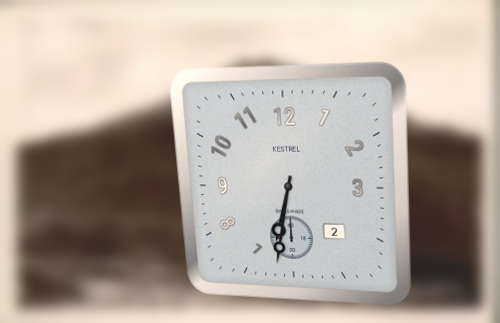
6:32
